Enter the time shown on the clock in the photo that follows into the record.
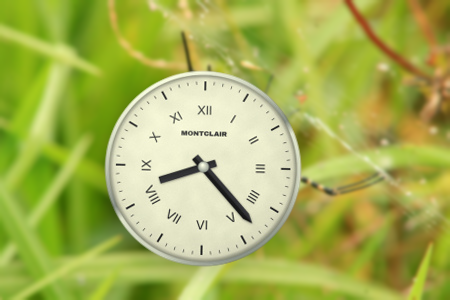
8:23
